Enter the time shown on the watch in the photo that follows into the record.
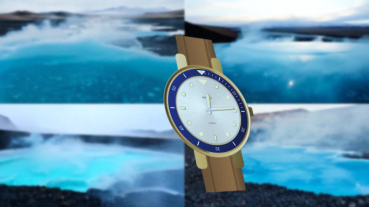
12:14
